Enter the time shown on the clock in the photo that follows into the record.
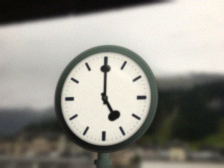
5:00
